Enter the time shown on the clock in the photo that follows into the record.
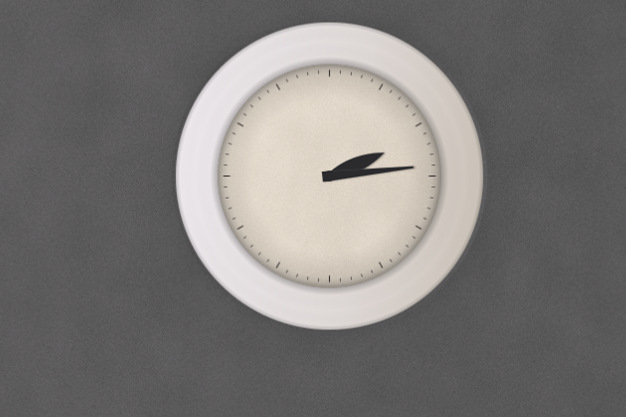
2:14
